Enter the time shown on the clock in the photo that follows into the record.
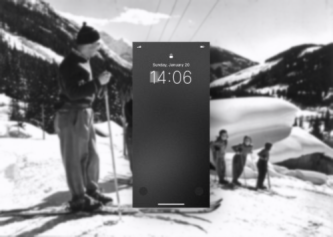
14:06
